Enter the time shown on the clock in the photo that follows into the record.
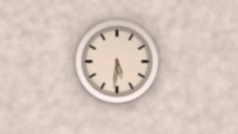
5:31
